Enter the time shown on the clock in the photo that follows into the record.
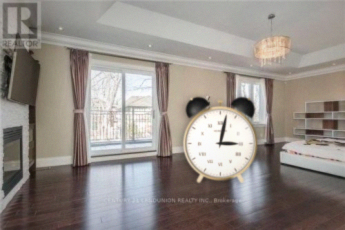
3:02
